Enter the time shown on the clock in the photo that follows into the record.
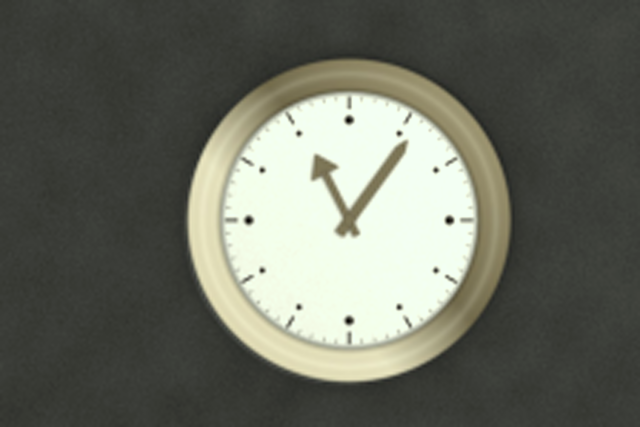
11:06
